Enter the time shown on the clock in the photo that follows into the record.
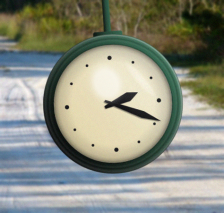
2:19
